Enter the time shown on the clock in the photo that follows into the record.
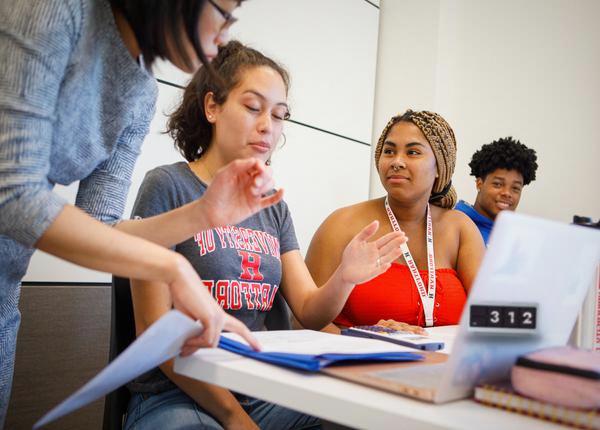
3:12
